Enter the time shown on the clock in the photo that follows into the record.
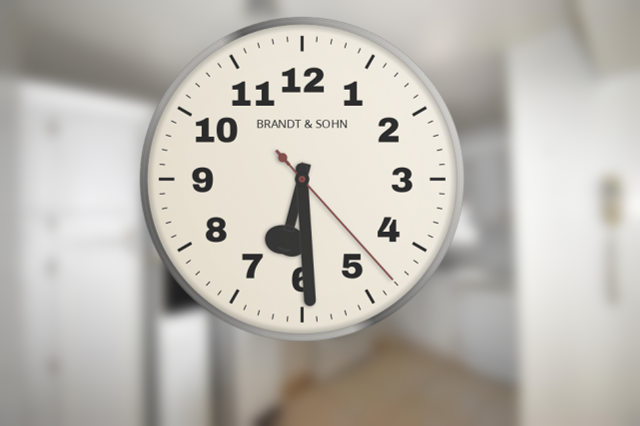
6:29:23
